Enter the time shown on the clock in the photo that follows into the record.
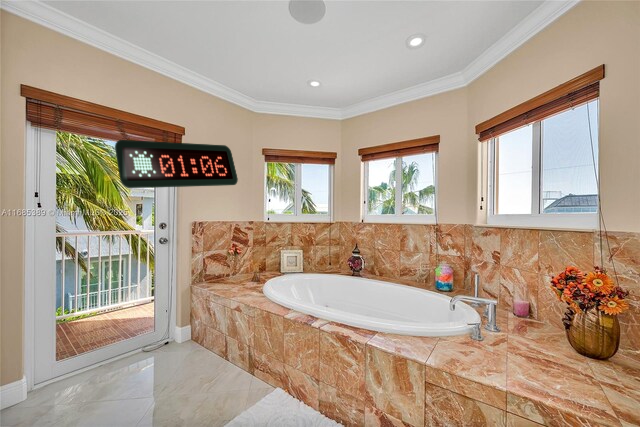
1:06
